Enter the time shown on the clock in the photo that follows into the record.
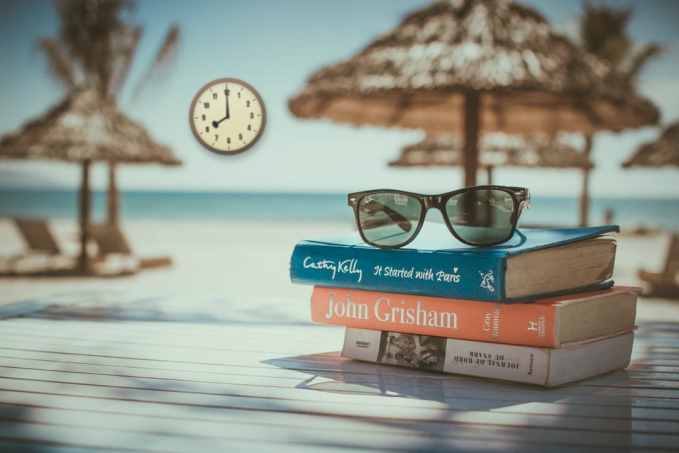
8:00
